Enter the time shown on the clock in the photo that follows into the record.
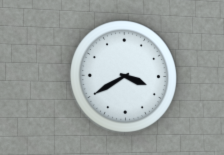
3:40
